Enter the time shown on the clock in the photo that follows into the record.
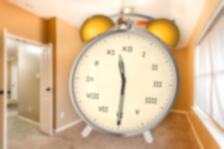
11:30
